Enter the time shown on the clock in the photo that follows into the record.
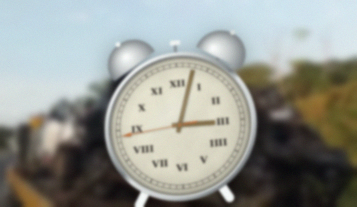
3:02:44
